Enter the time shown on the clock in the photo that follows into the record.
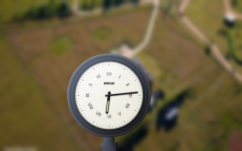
6:14
